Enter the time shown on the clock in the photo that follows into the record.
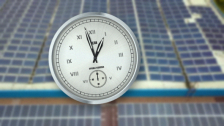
12:58
